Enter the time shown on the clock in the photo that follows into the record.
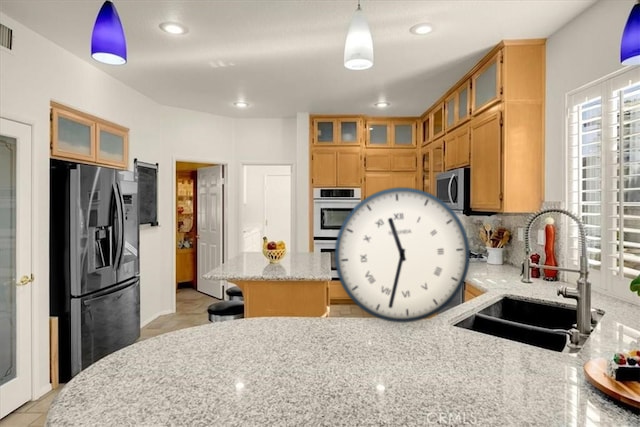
11:33
